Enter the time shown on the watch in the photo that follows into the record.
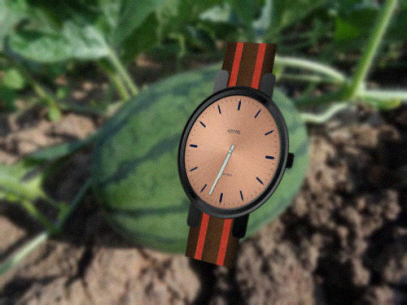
6:33
